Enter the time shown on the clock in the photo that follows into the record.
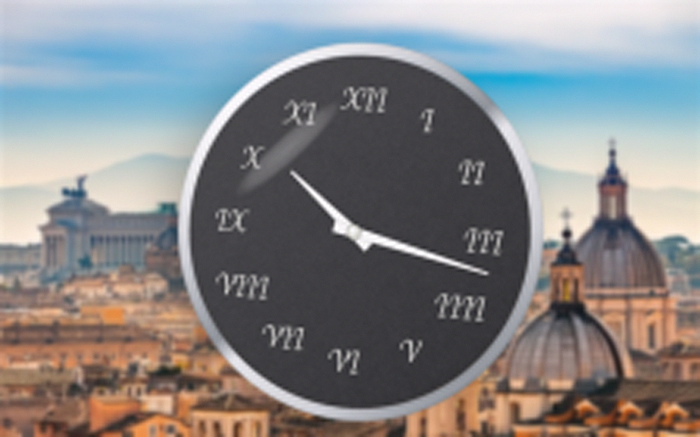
10:17
